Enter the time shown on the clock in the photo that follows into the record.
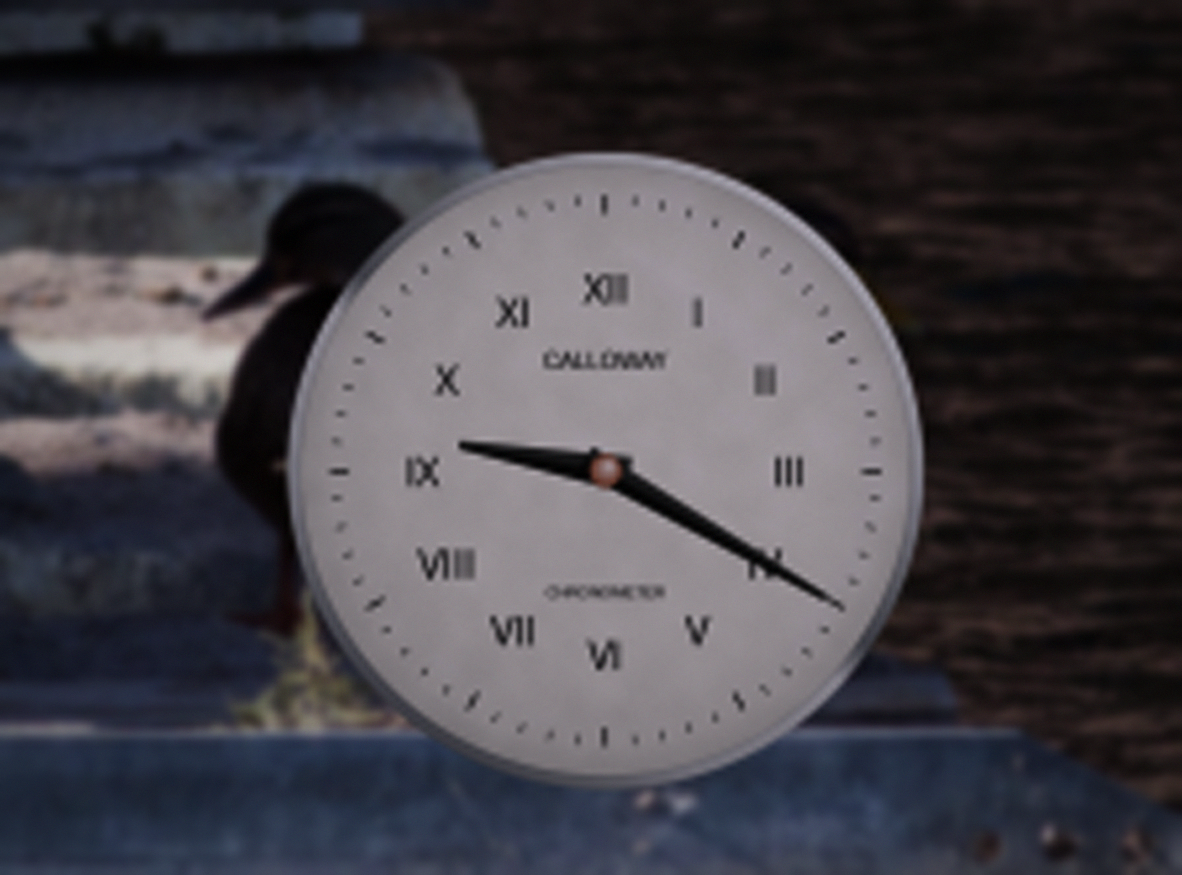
9:20
